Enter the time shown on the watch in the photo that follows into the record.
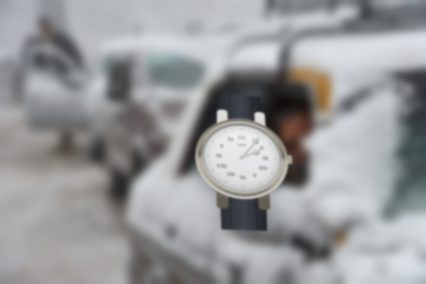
2:06
